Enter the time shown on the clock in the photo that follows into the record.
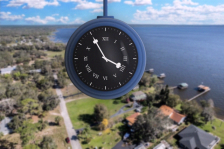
3:55
